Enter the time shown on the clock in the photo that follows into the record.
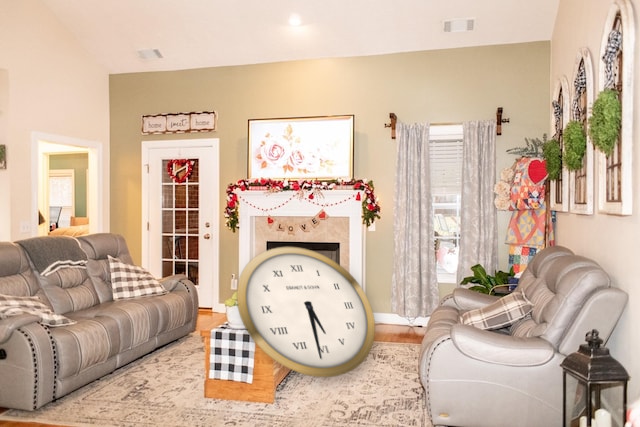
5:31
